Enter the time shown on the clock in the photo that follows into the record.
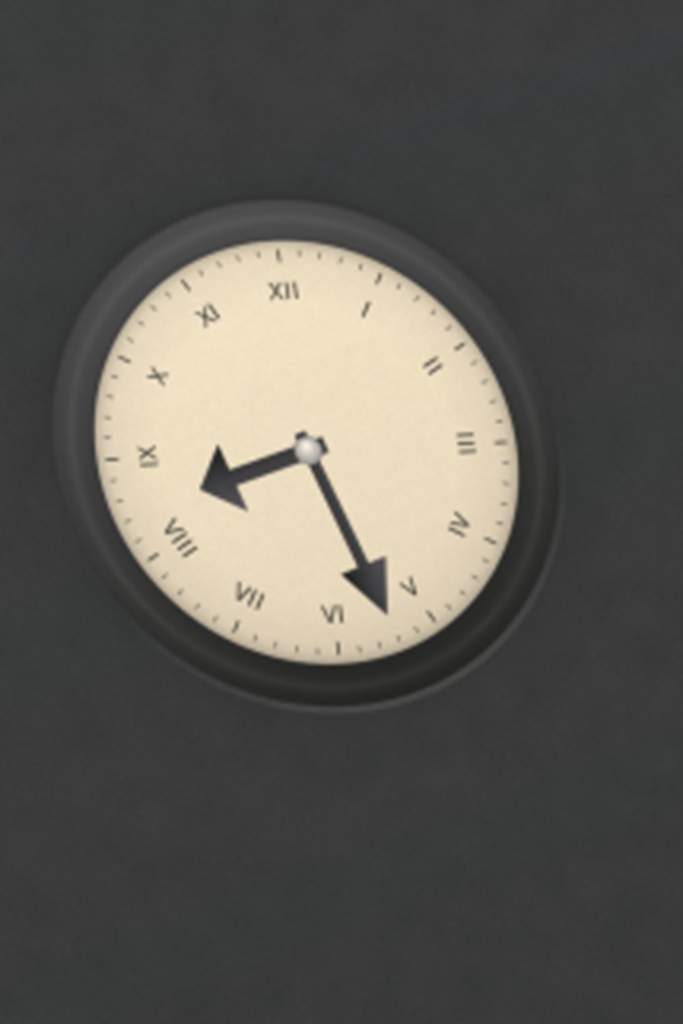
8:27
